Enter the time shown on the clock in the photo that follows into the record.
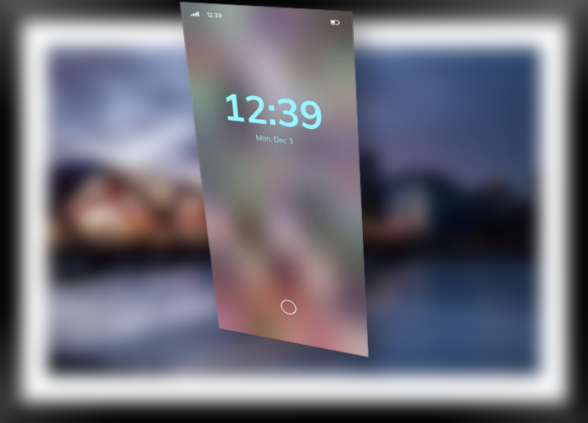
12:39
